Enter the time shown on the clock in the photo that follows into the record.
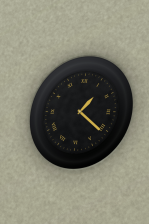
1:21
